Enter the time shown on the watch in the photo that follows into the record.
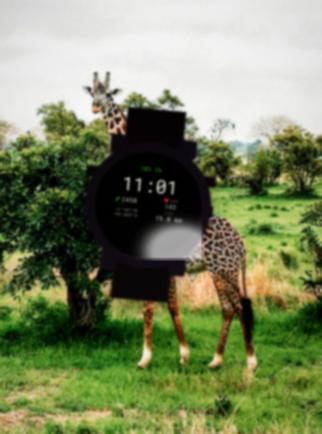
11:01
